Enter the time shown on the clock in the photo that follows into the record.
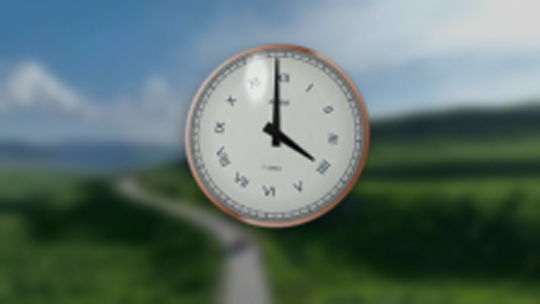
3:59
